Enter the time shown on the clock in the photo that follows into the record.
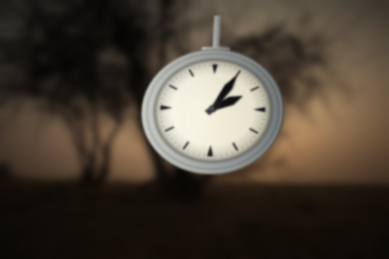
2:05
